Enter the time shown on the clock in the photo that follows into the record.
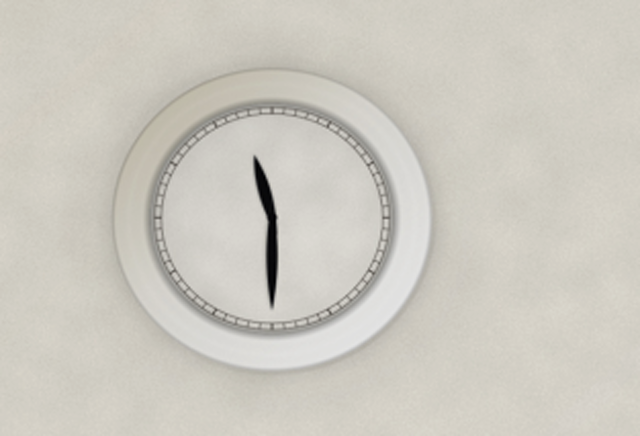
11:30
